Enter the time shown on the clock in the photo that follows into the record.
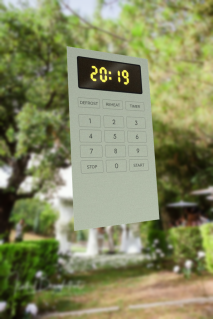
20:19
